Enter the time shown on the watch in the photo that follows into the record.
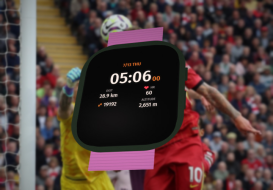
5:06:00
